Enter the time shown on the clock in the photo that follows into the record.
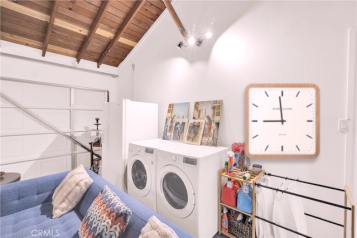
8:59
